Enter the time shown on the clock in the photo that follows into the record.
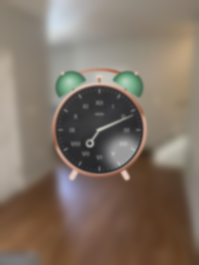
7:11
